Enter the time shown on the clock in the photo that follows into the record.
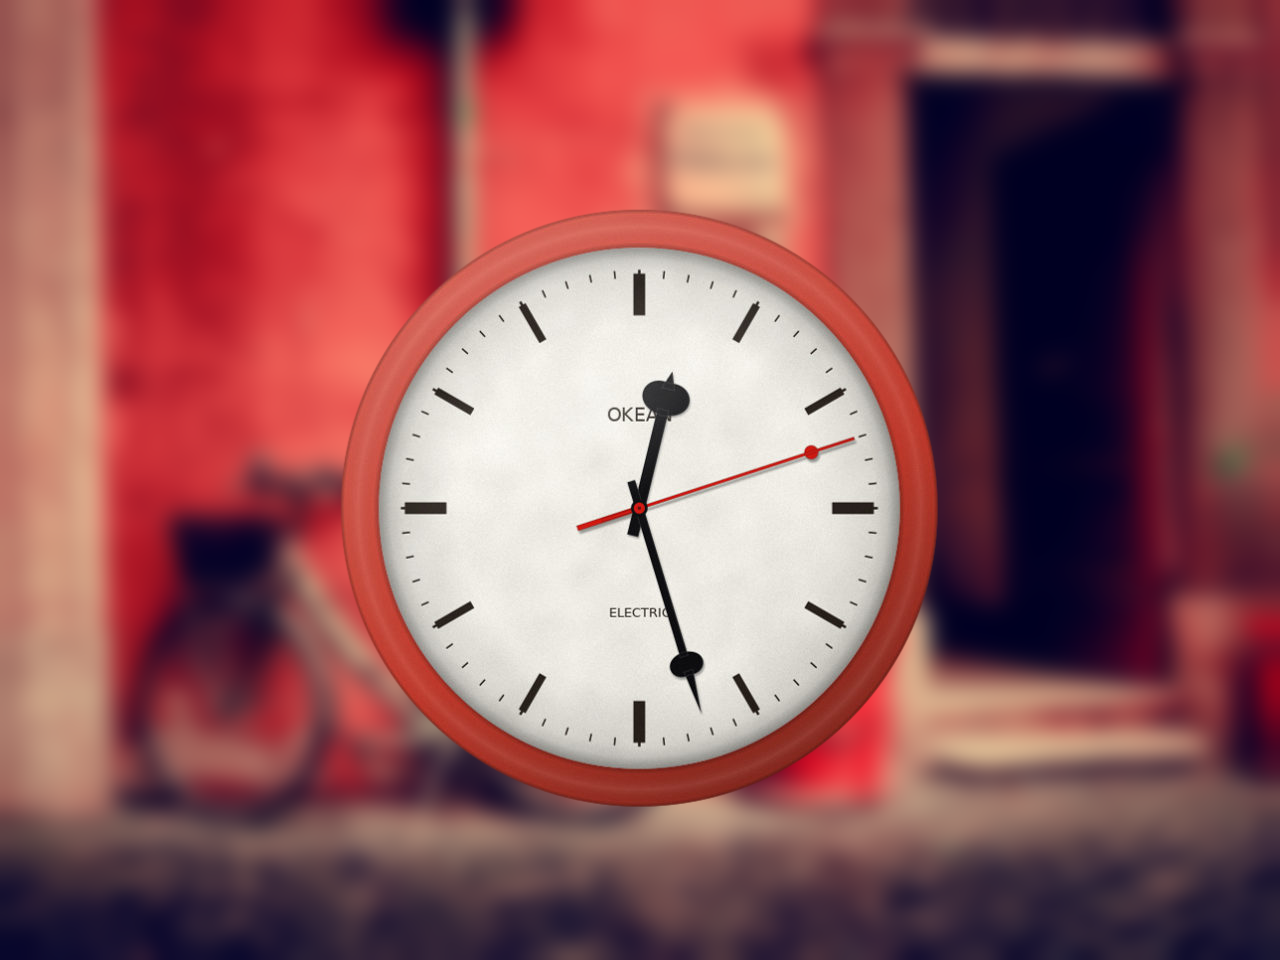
12:27:12
